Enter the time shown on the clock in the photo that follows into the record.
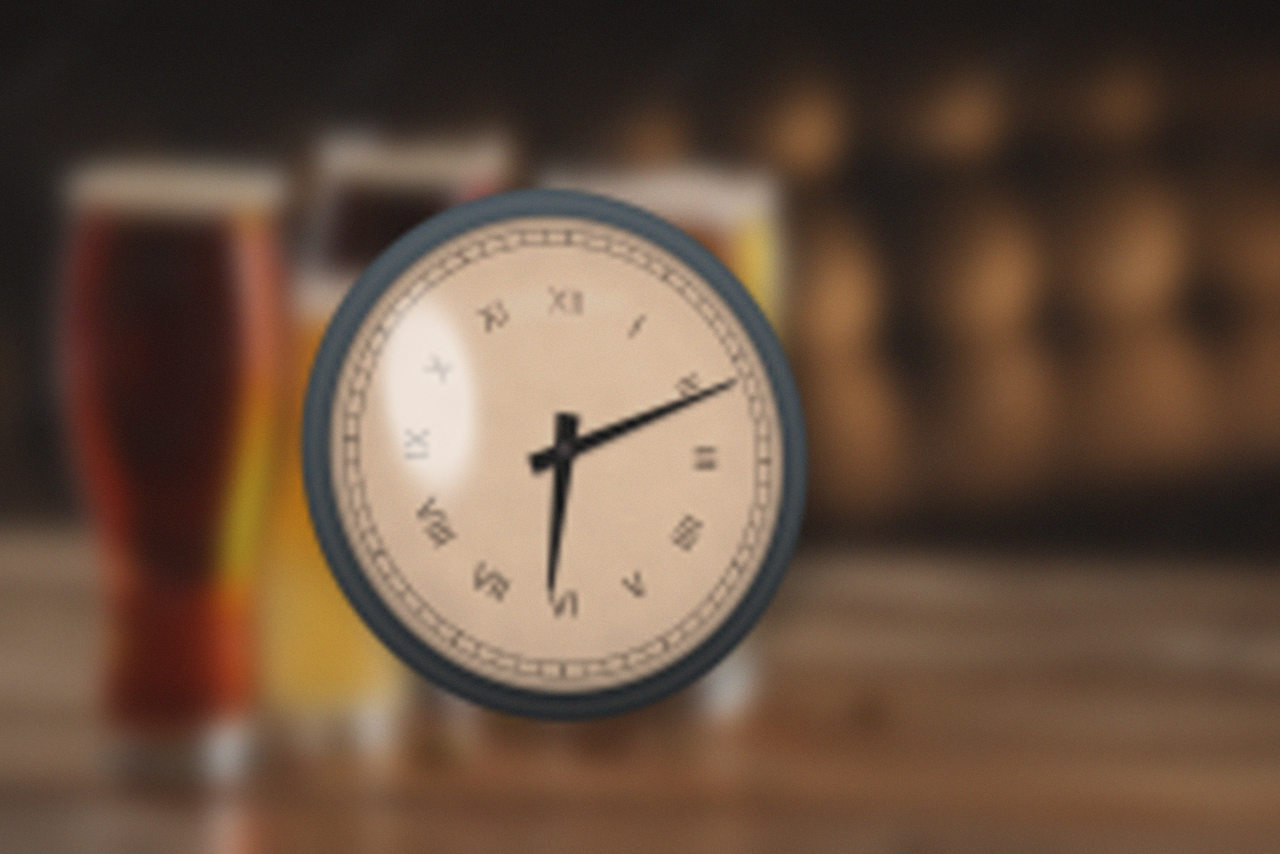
6:11
